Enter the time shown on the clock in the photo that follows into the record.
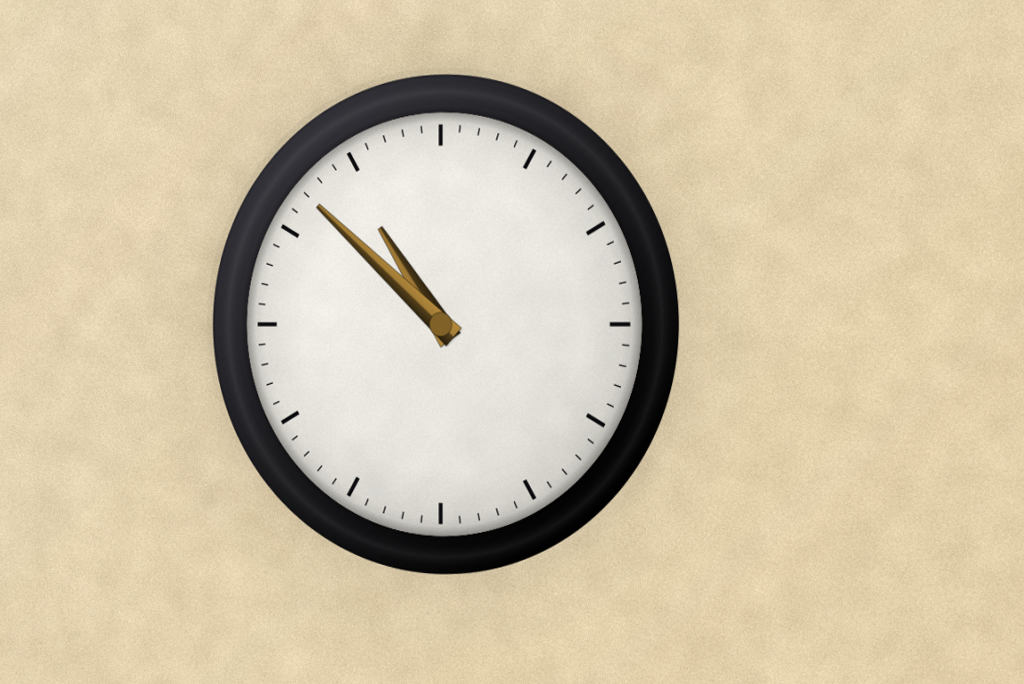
10:52
